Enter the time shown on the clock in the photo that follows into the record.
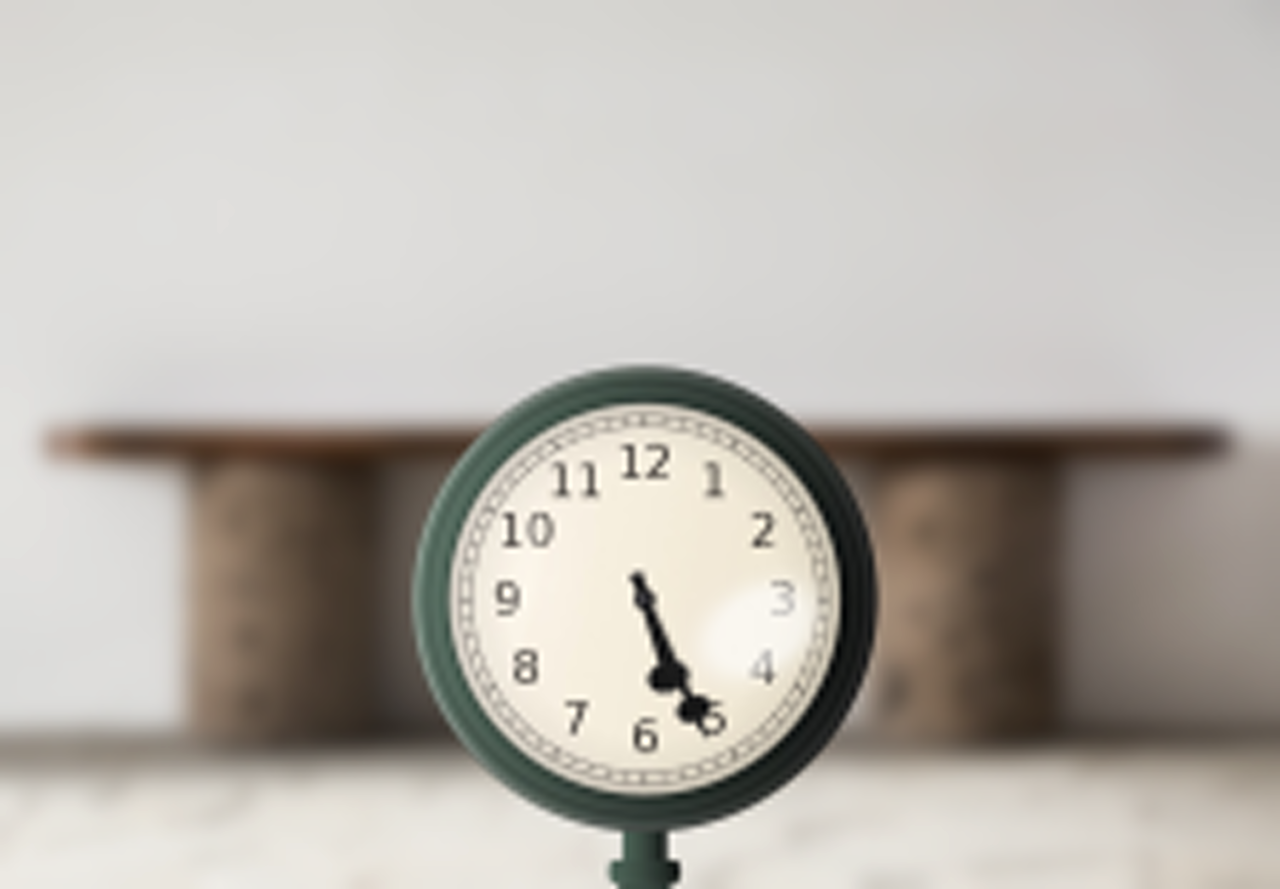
5:26
